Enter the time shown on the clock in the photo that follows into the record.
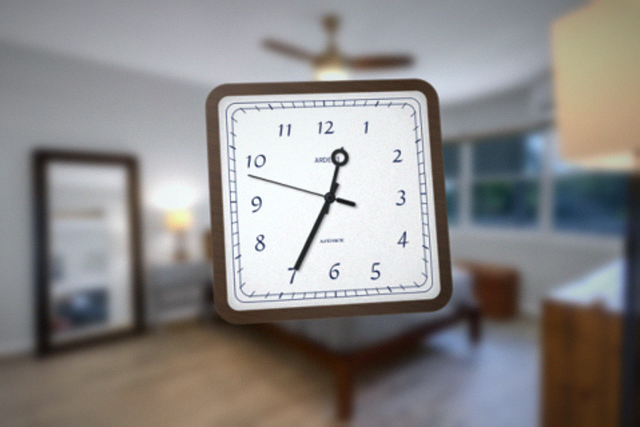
12:34:48
